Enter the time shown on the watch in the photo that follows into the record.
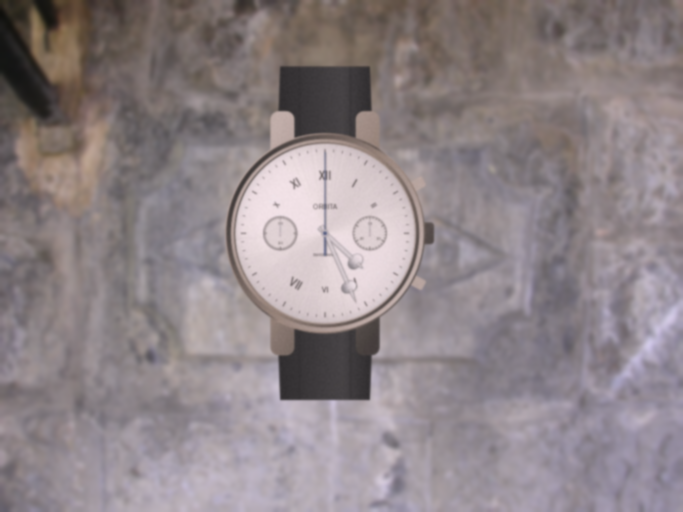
4:26
